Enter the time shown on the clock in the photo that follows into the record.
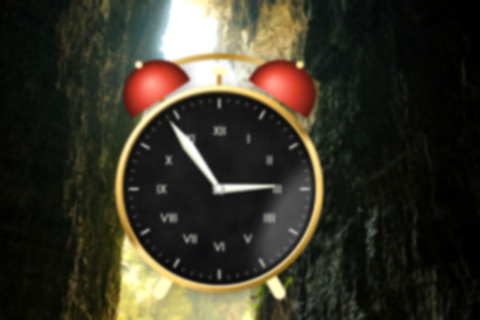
2:54
